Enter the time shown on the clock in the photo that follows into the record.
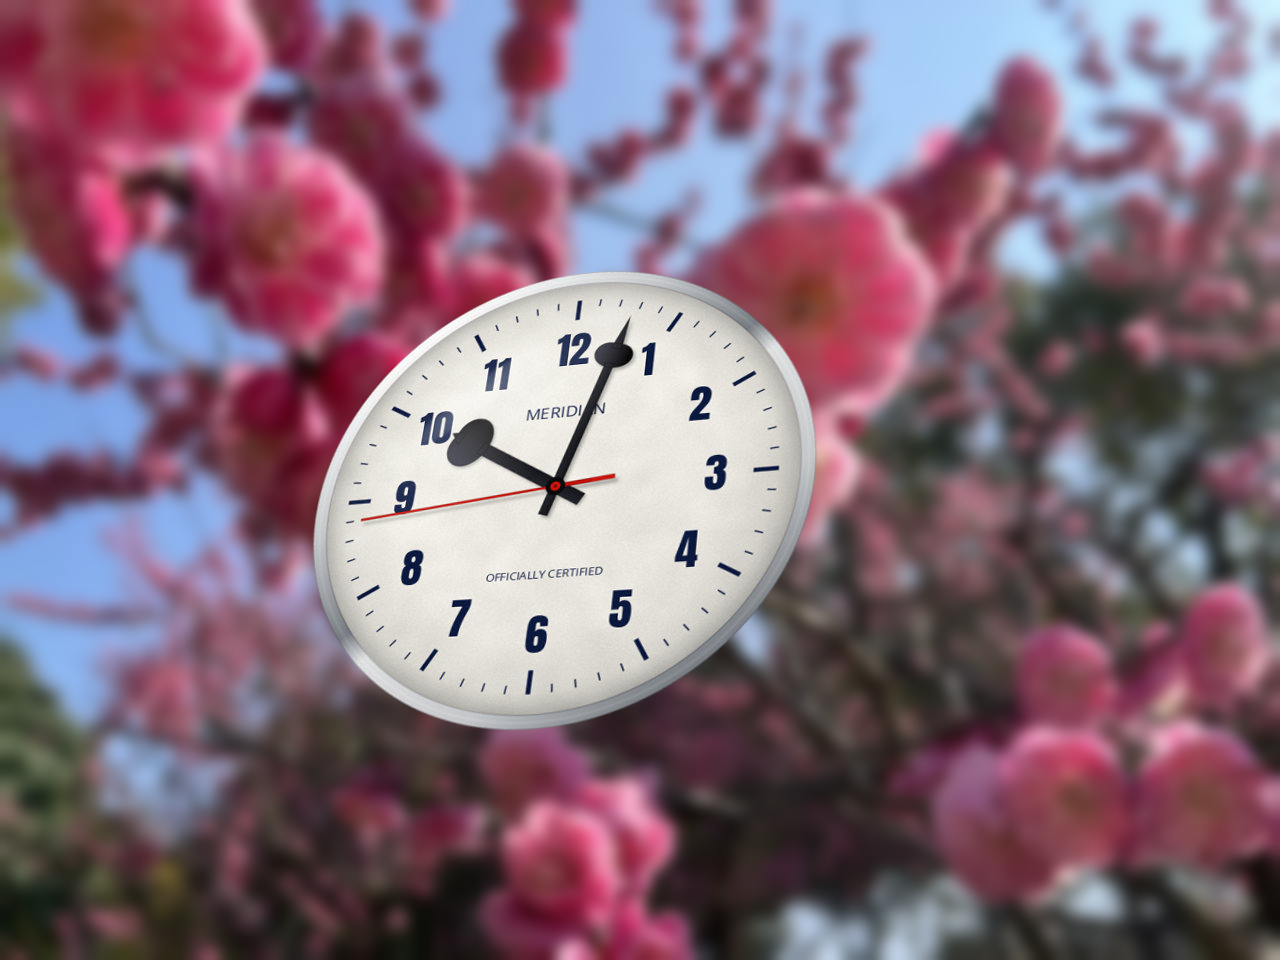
10:02:44
